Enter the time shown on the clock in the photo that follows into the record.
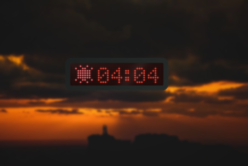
4:04
